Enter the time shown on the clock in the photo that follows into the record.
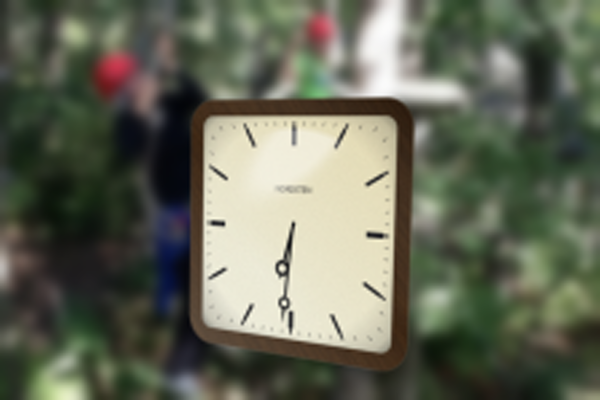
6:31
